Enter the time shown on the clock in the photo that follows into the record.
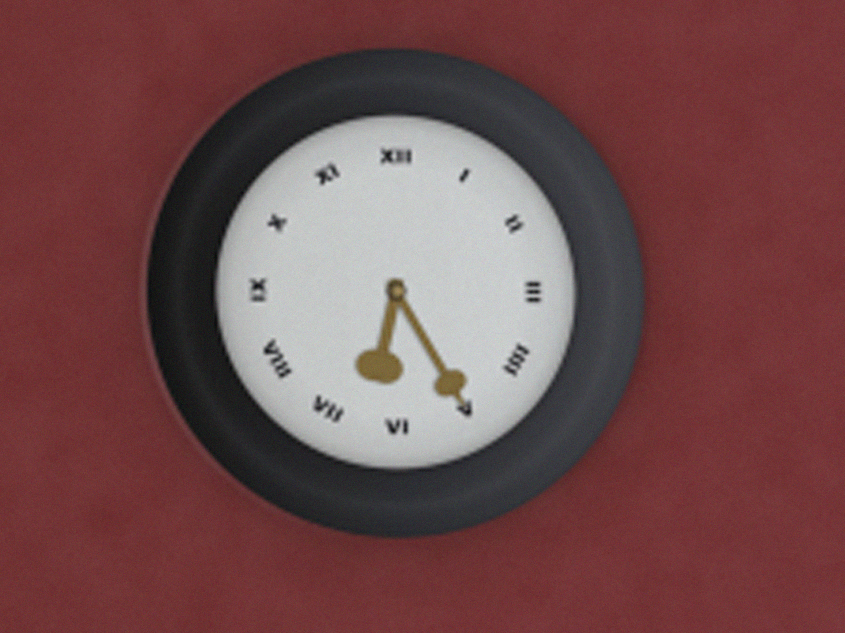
6:25
